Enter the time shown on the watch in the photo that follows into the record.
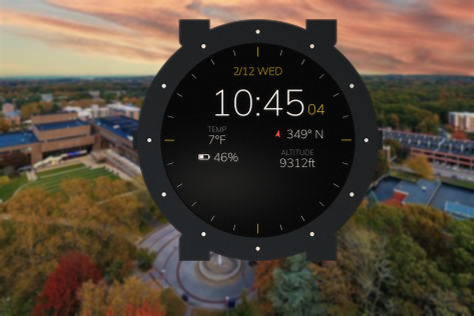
10:45:04
